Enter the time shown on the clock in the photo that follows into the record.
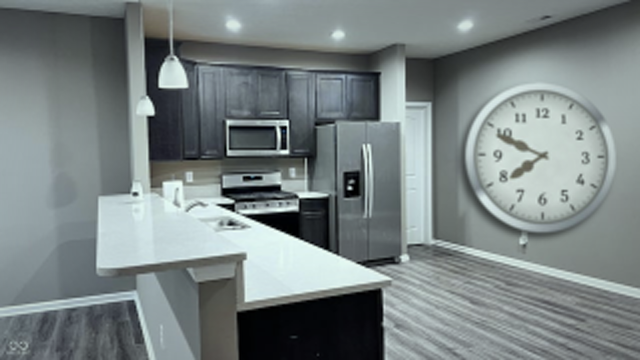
7:49
